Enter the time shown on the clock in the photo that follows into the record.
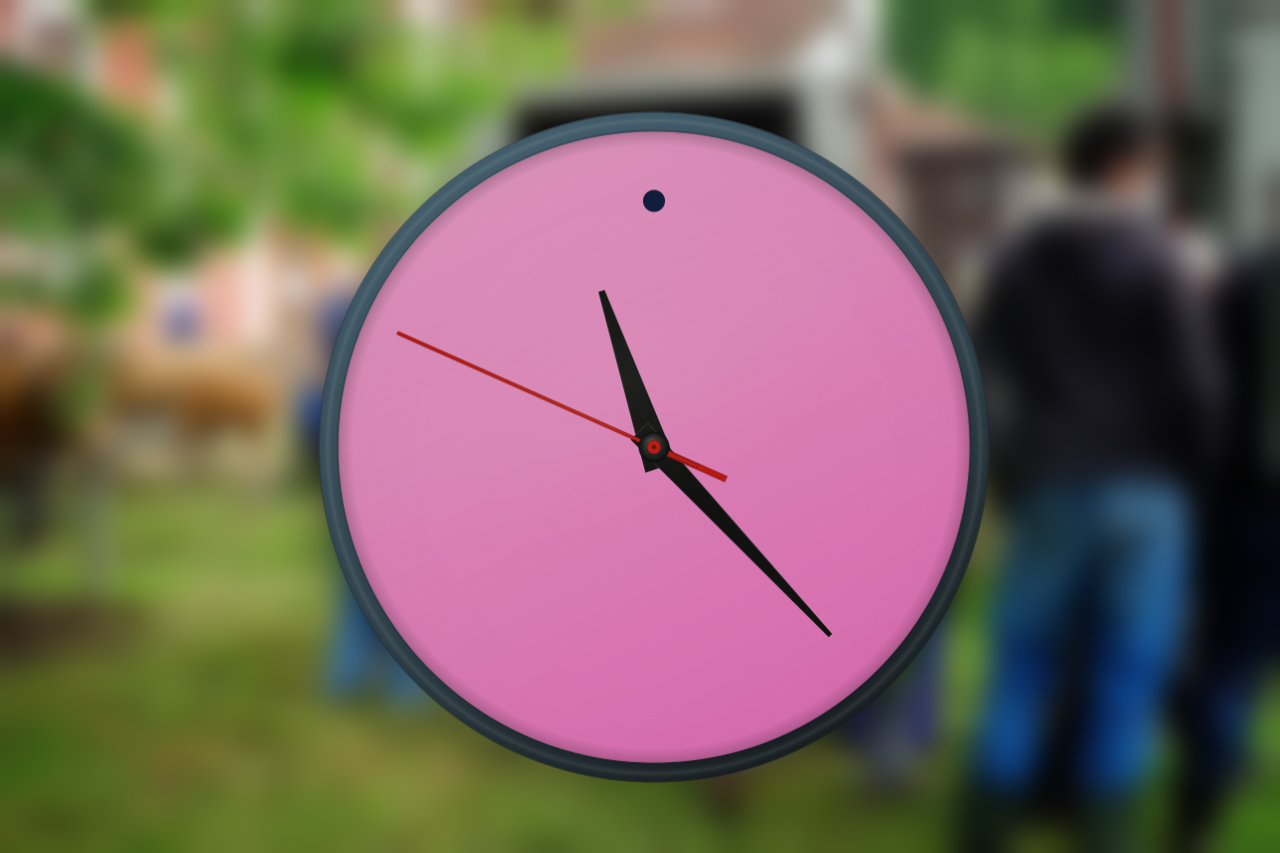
11:22:49
